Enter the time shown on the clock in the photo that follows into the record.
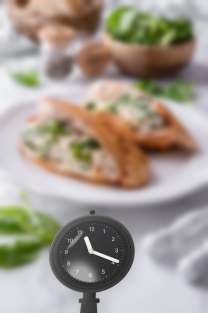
11:19
